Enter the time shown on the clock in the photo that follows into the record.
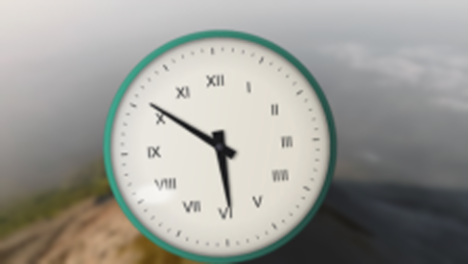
5:51
